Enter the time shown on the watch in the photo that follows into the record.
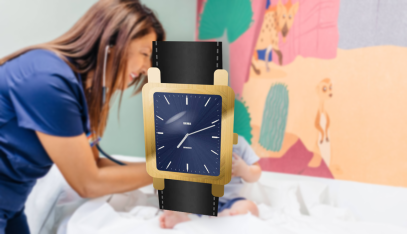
7:11
